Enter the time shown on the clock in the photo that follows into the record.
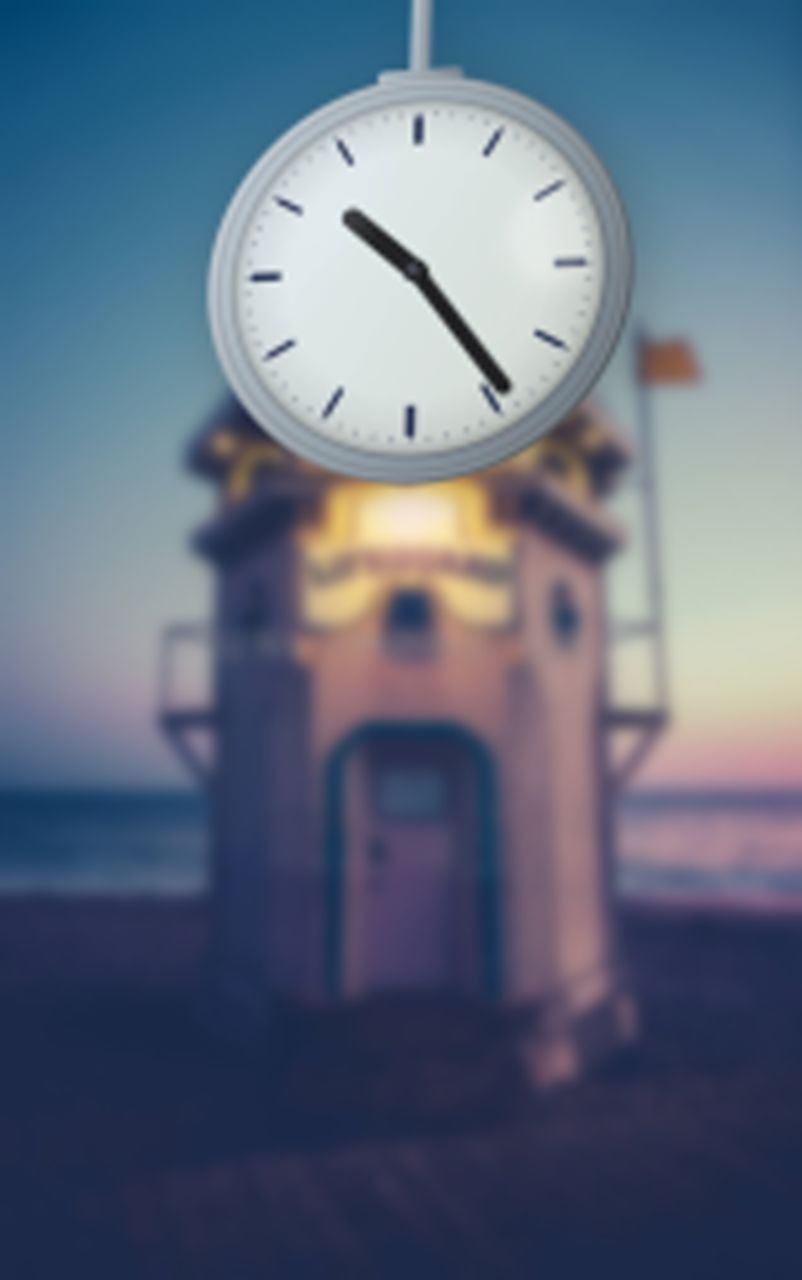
10:24
